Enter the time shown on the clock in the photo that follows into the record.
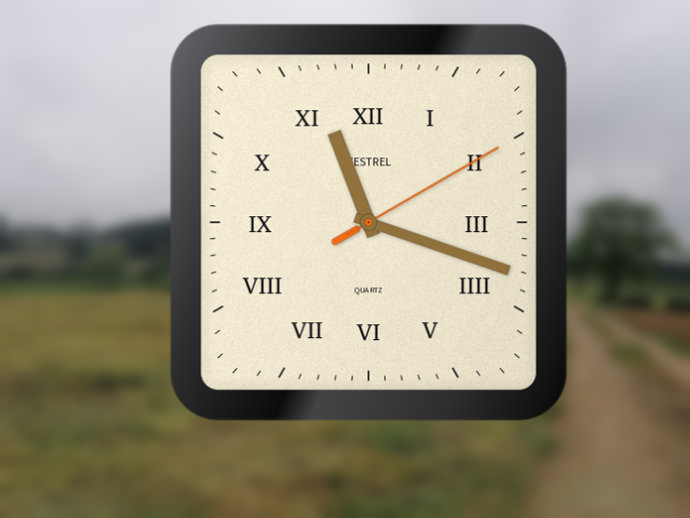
11:18:10
